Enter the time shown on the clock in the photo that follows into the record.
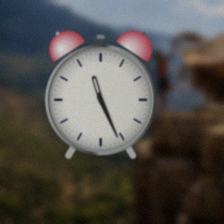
11:26
